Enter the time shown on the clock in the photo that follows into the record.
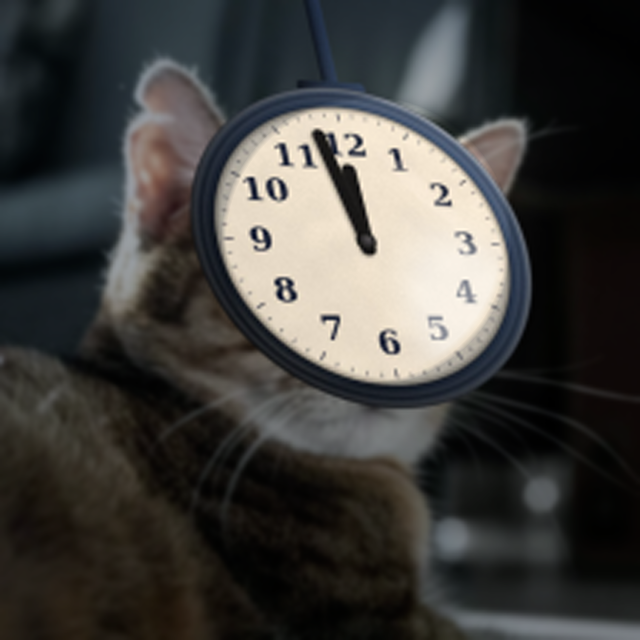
11:58
